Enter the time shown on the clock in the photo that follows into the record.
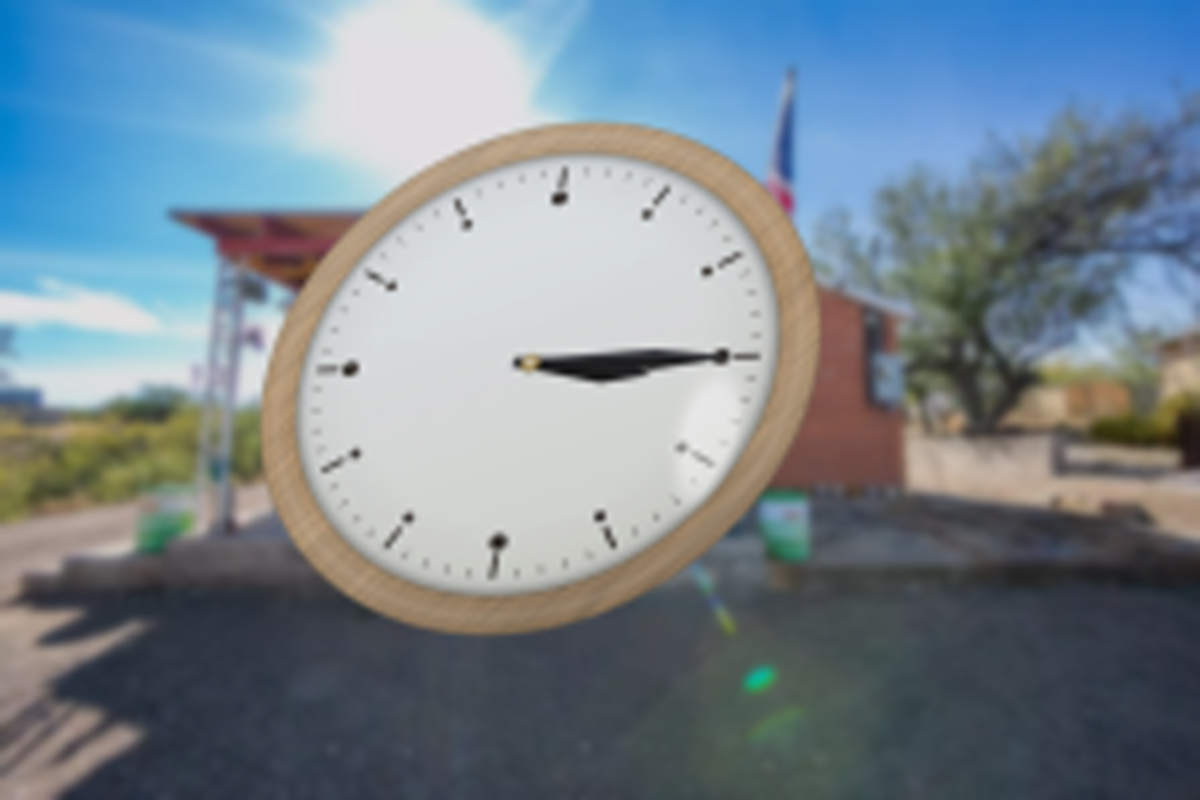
3:15
